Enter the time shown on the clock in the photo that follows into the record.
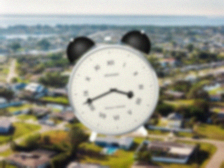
3:42
